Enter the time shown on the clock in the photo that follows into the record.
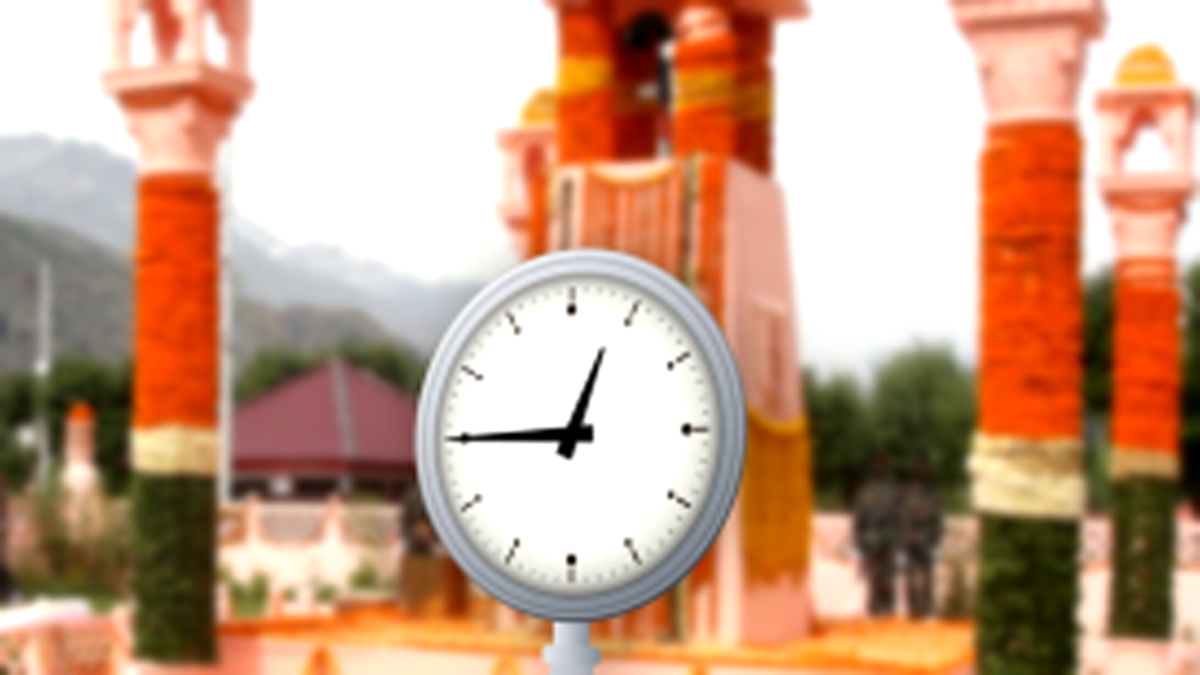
12:45
